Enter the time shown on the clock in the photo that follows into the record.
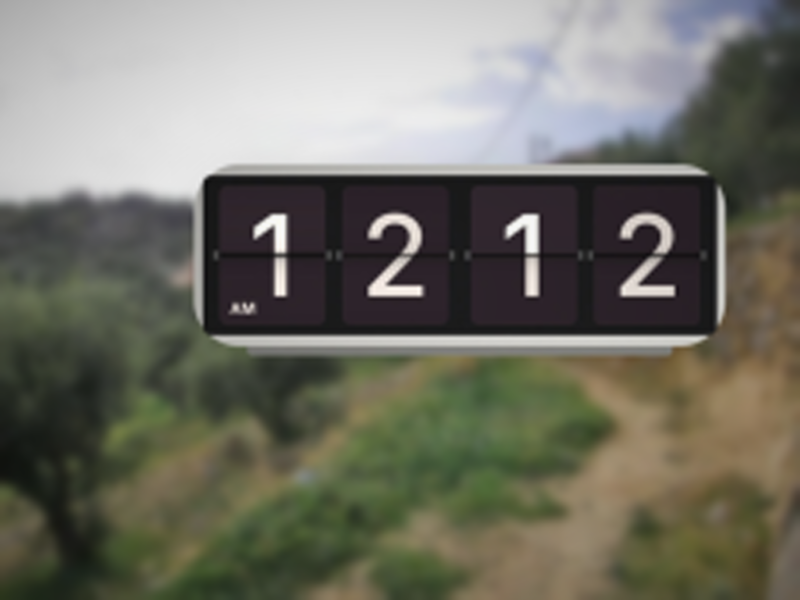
12:12
